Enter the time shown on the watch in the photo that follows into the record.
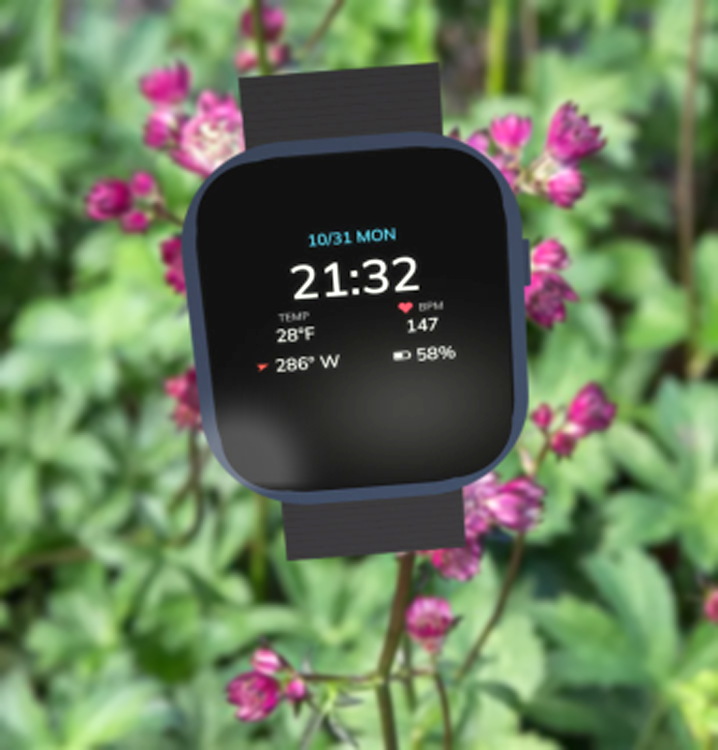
21:32
